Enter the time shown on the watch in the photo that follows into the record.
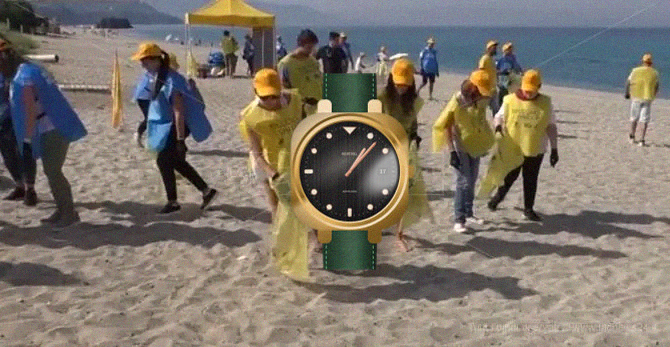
1:07
